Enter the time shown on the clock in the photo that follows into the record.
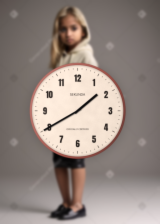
1:40
